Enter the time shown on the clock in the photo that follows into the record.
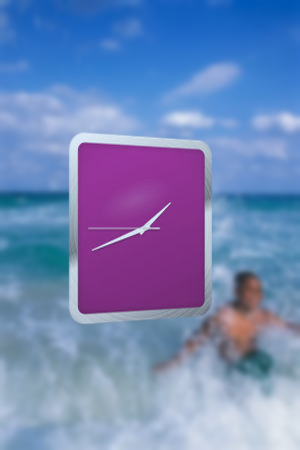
1:41:45
